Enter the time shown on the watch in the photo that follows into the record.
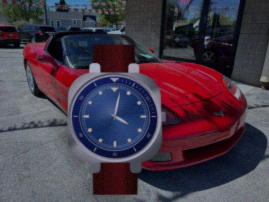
4:02
